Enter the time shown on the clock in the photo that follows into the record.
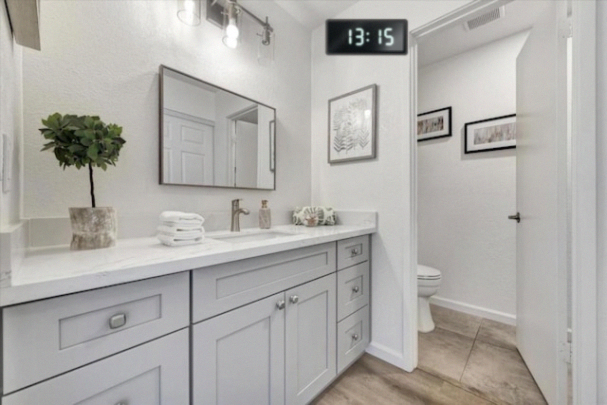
13:15
